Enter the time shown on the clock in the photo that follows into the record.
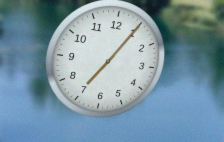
7:05
